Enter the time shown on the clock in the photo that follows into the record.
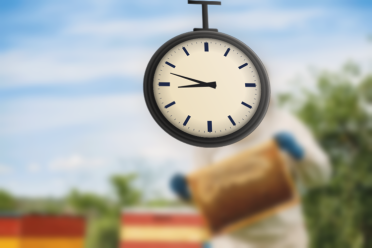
8:48
